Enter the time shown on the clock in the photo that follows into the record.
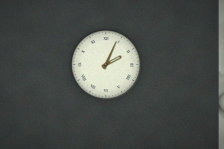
2:04
